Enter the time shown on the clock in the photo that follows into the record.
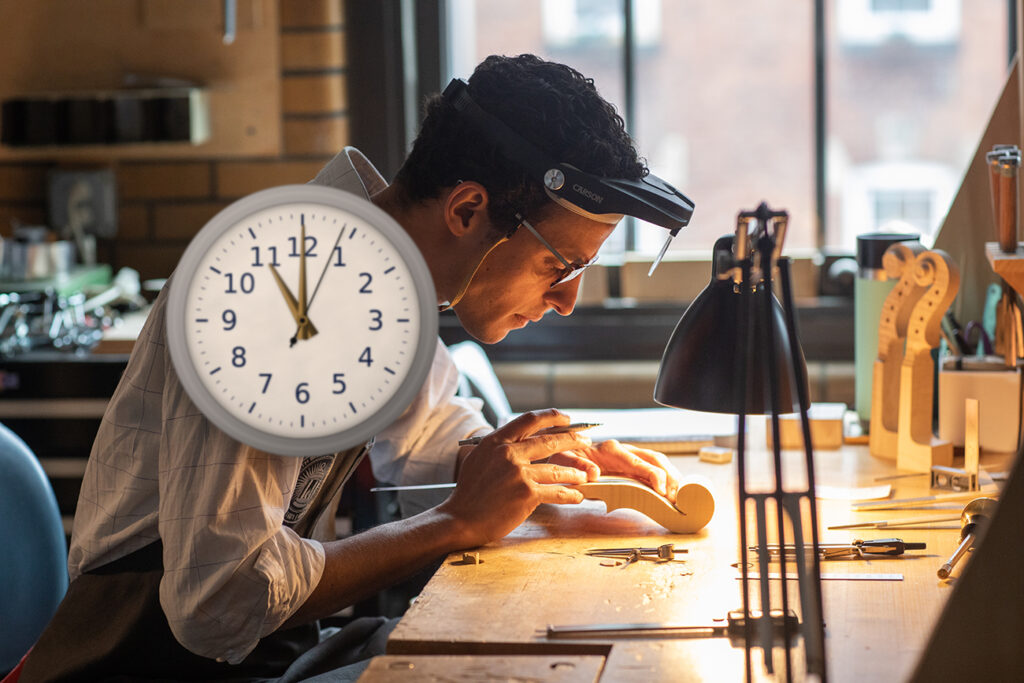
11:00:04
